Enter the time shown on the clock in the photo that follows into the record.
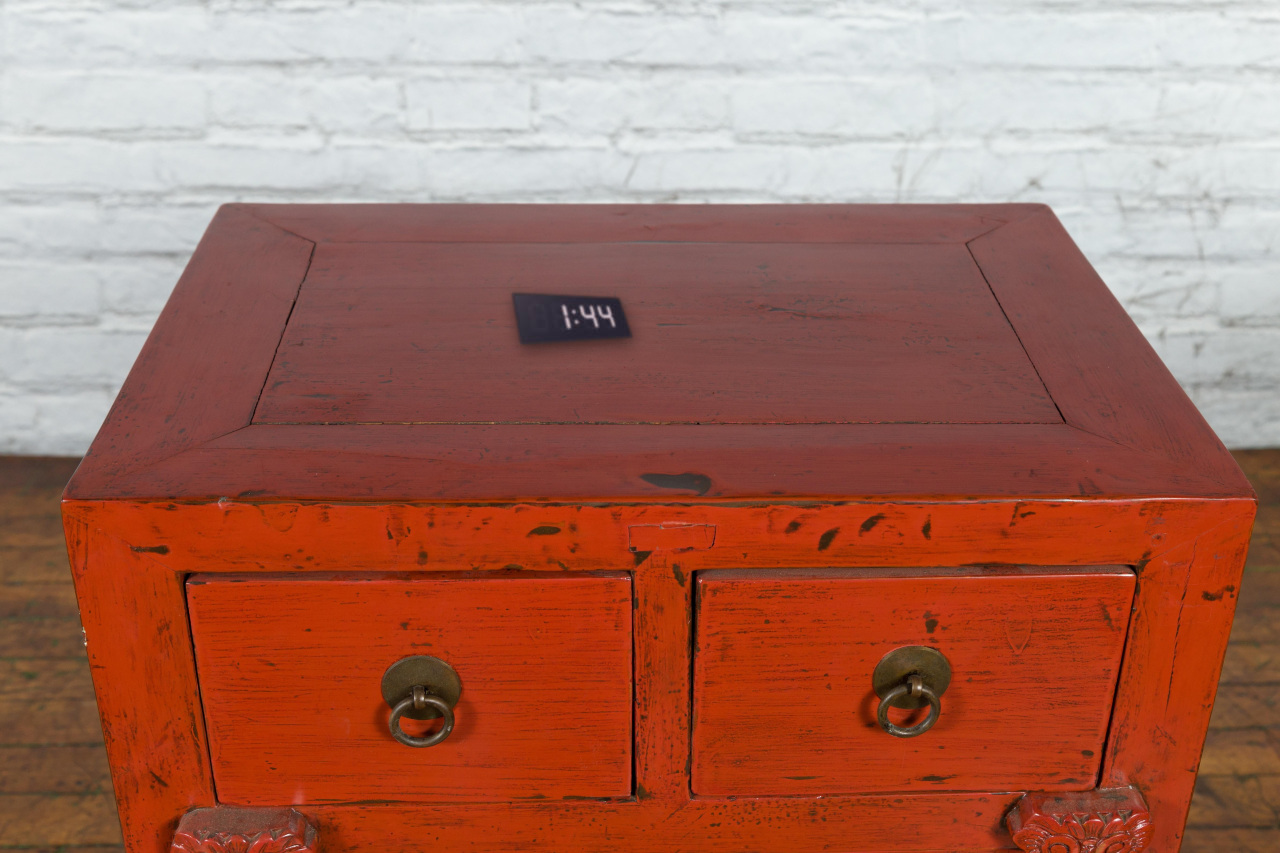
1:44
